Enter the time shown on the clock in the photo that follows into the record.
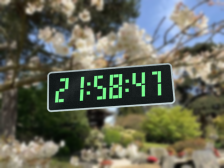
21:58:47
